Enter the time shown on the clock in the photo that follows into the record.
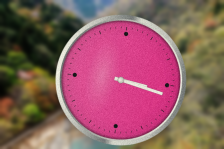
3:17
